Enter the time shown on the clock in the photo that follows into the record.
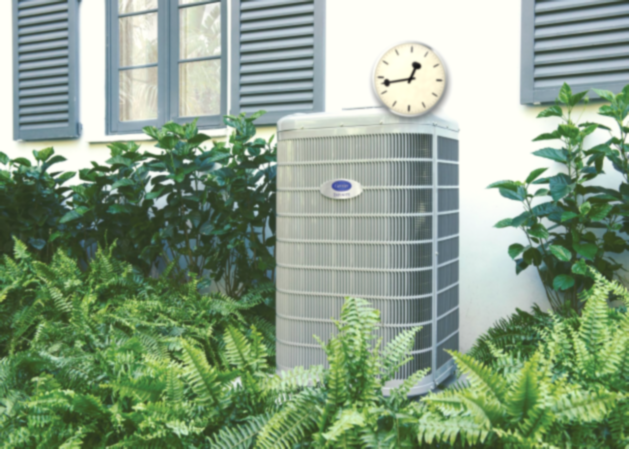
12:43
